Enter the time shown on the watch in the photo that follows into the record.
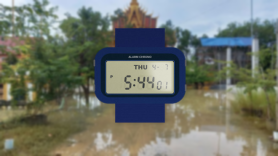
5:44:01
